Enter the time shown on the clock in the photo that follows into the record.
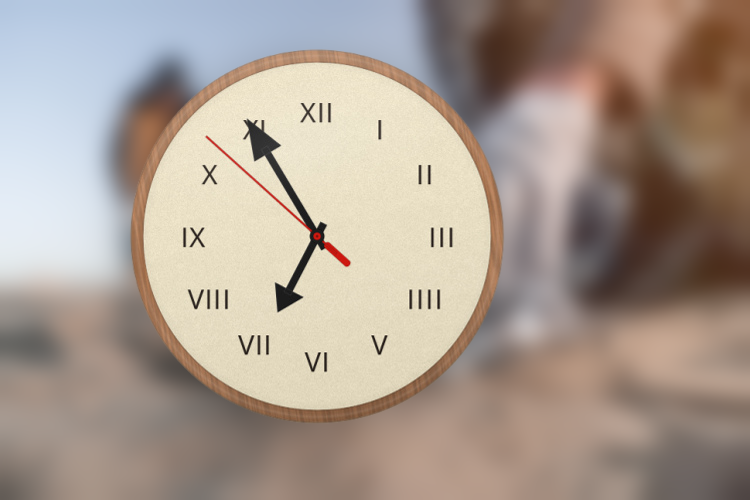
6:54:52
